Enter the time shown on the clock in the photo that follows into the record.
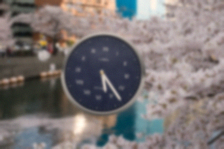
5:23
